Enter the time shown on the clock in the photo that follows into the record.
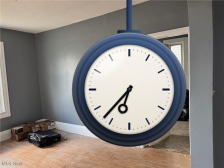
6:37
